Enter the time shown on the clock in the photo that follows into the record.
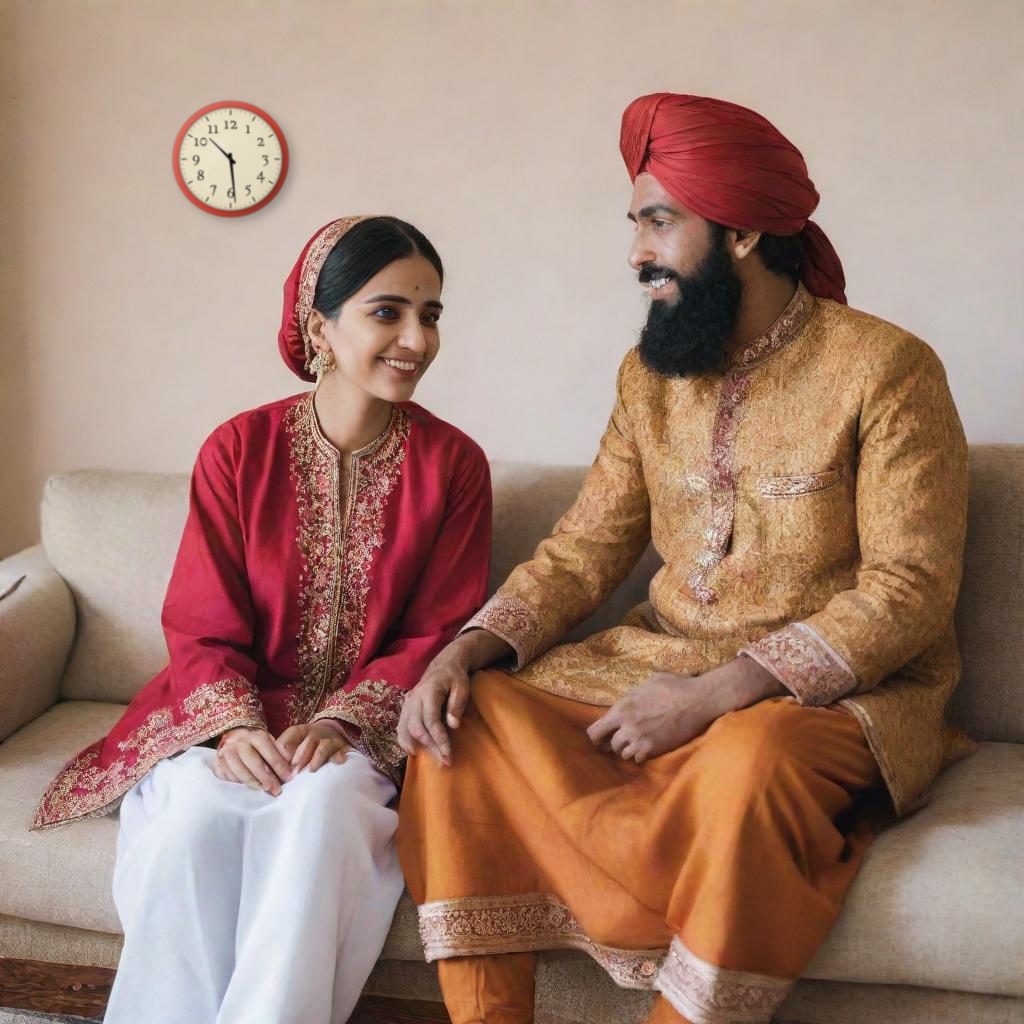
10:29
